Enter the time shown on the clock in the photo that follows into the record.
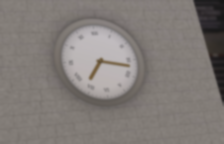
7:17
